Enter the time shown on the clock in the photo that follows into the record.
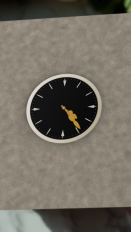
4:24
